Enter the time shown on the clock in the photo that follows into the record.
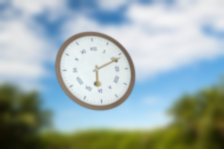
6:11
